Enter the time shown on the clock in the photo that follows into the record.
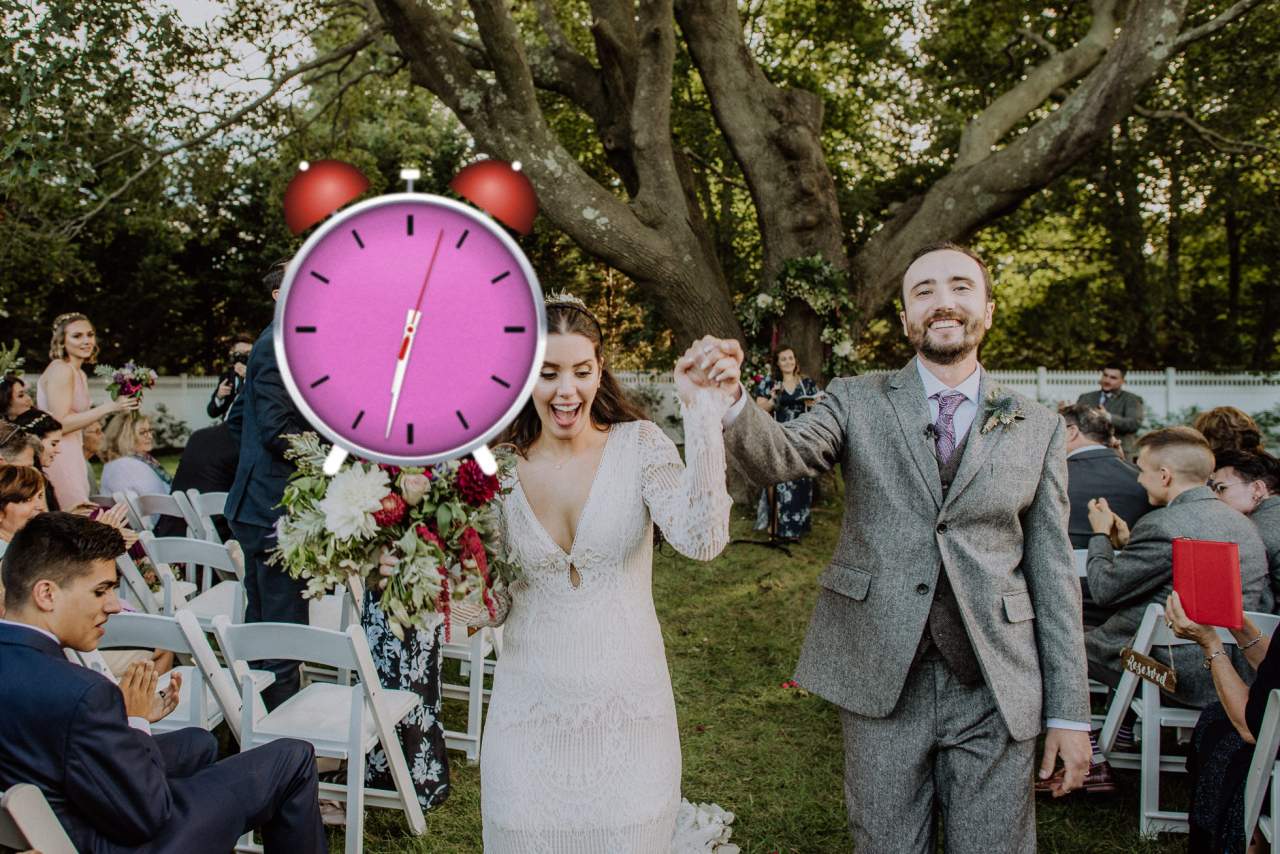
6:32:03
